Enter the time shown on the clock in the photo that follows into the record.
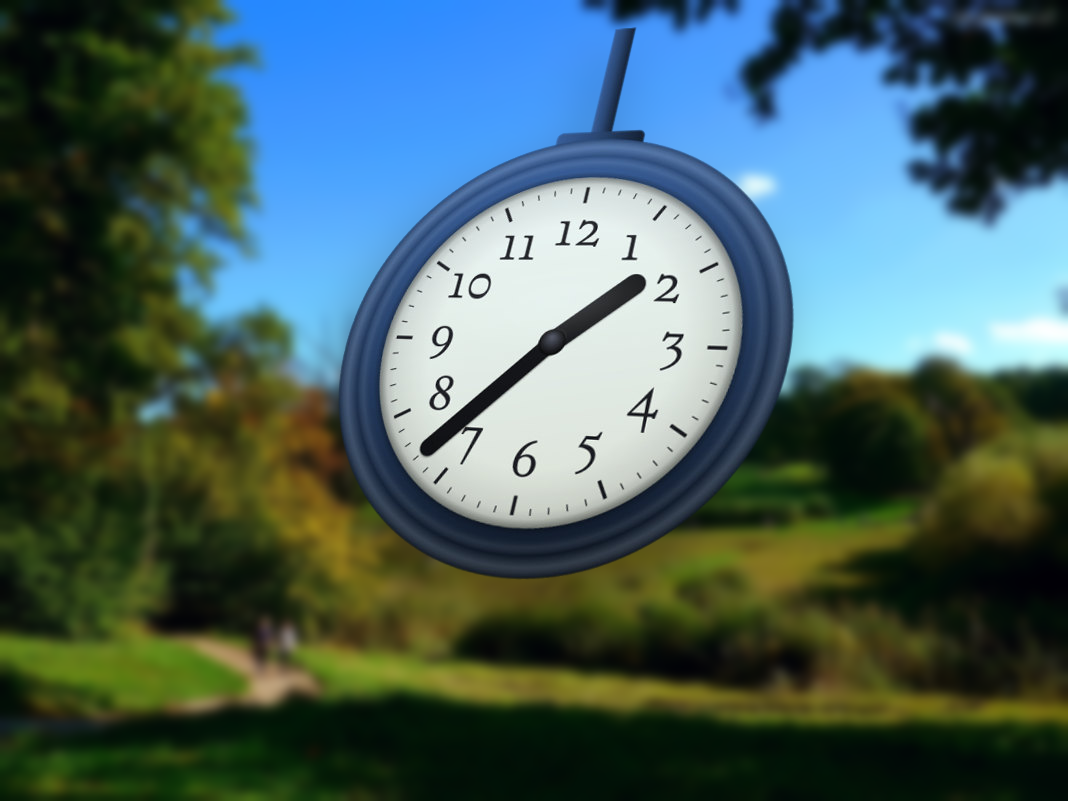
1:37
